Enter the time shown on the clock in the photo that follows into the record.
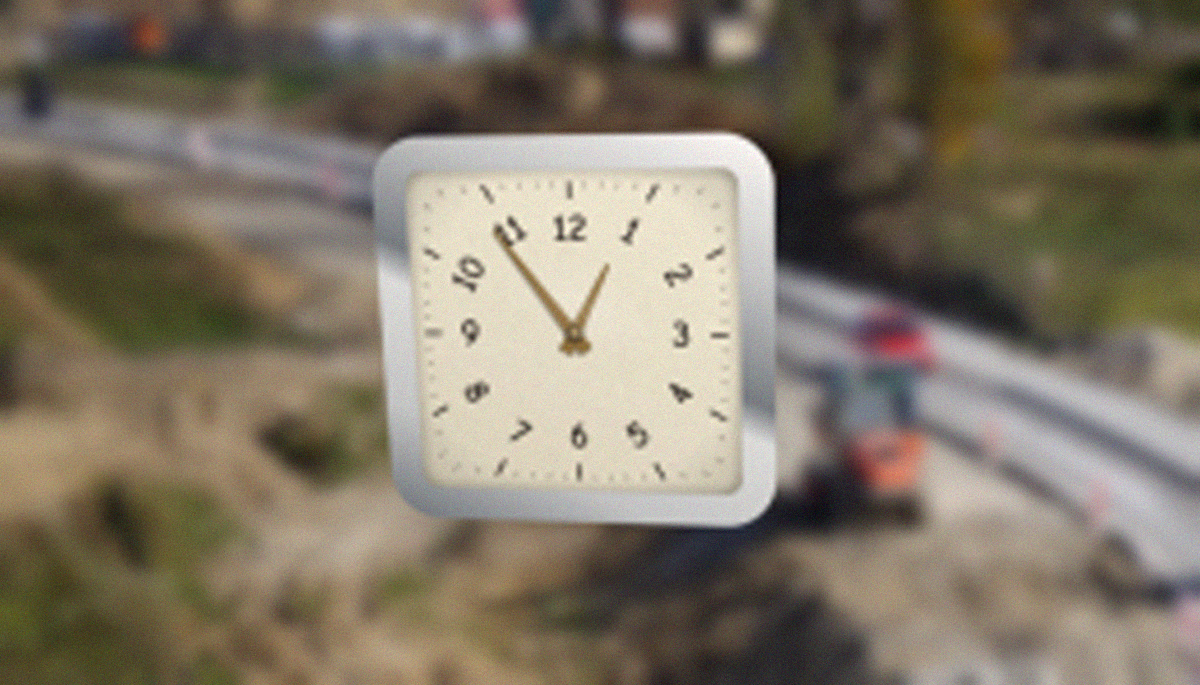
12:54
